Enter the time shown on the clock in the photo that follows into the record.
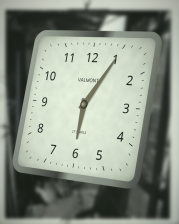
6:05
